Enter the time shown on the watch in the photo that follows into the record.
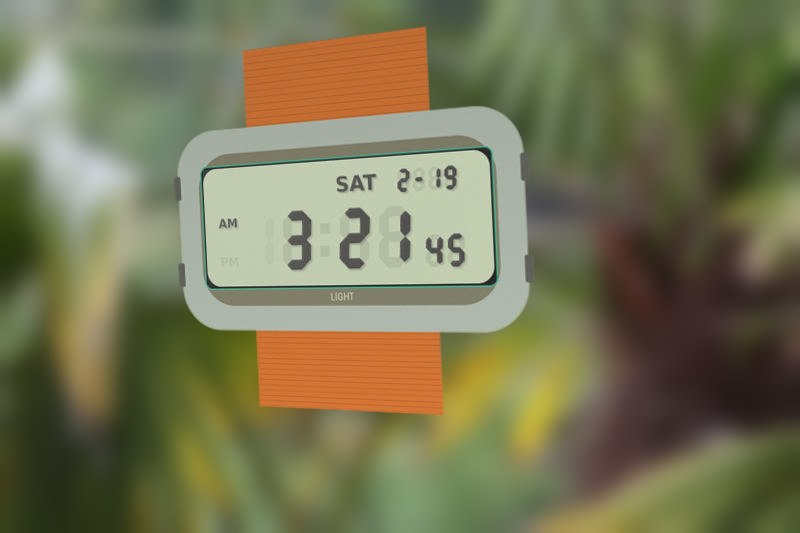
3:21:45
